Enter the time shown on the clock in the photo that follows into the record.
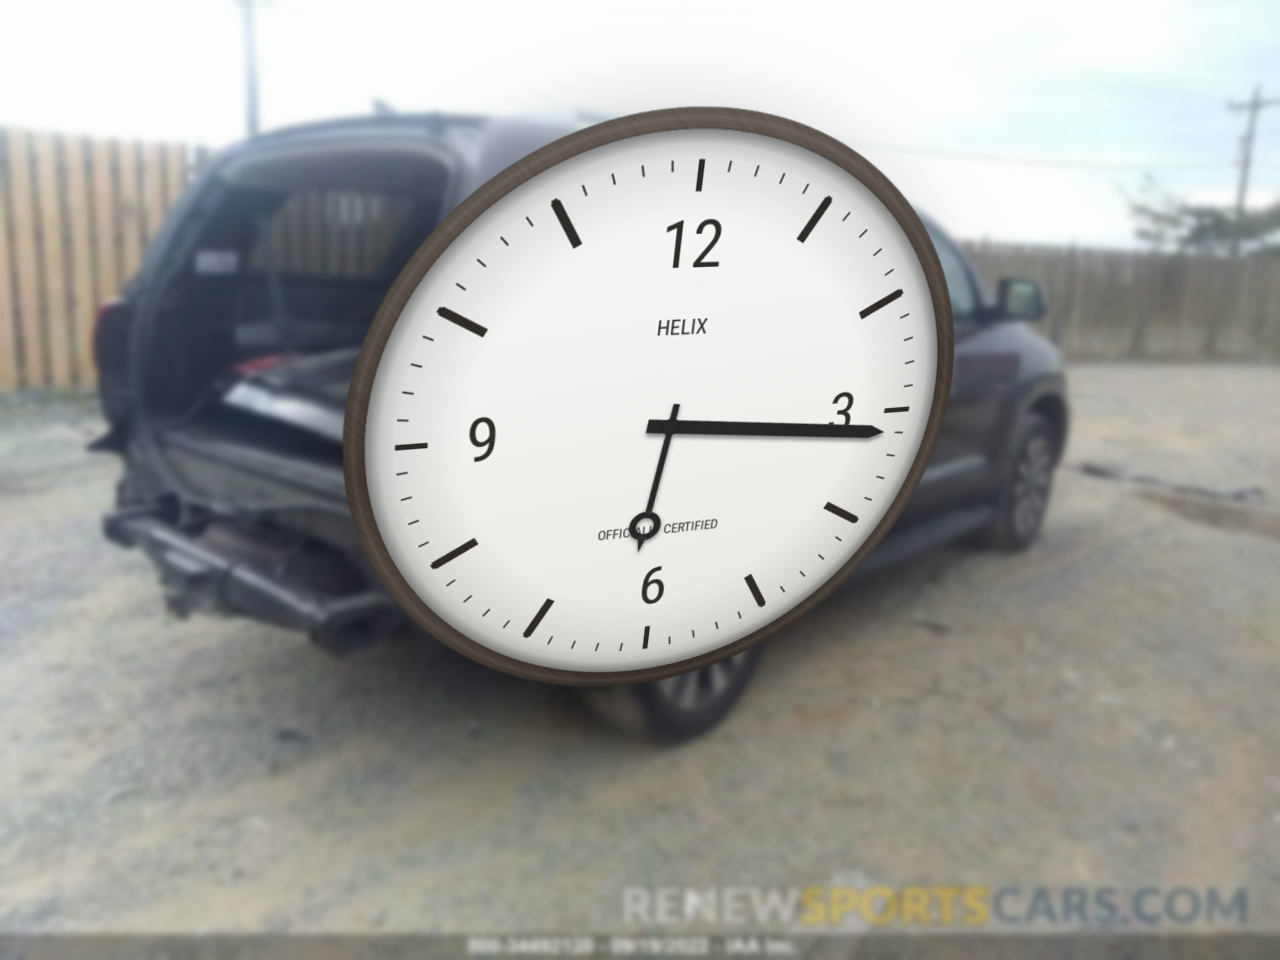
6:16
